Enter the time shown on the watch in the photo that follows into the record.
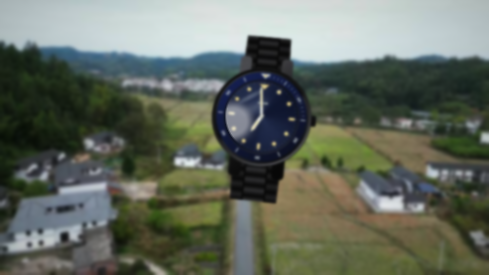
6:59
